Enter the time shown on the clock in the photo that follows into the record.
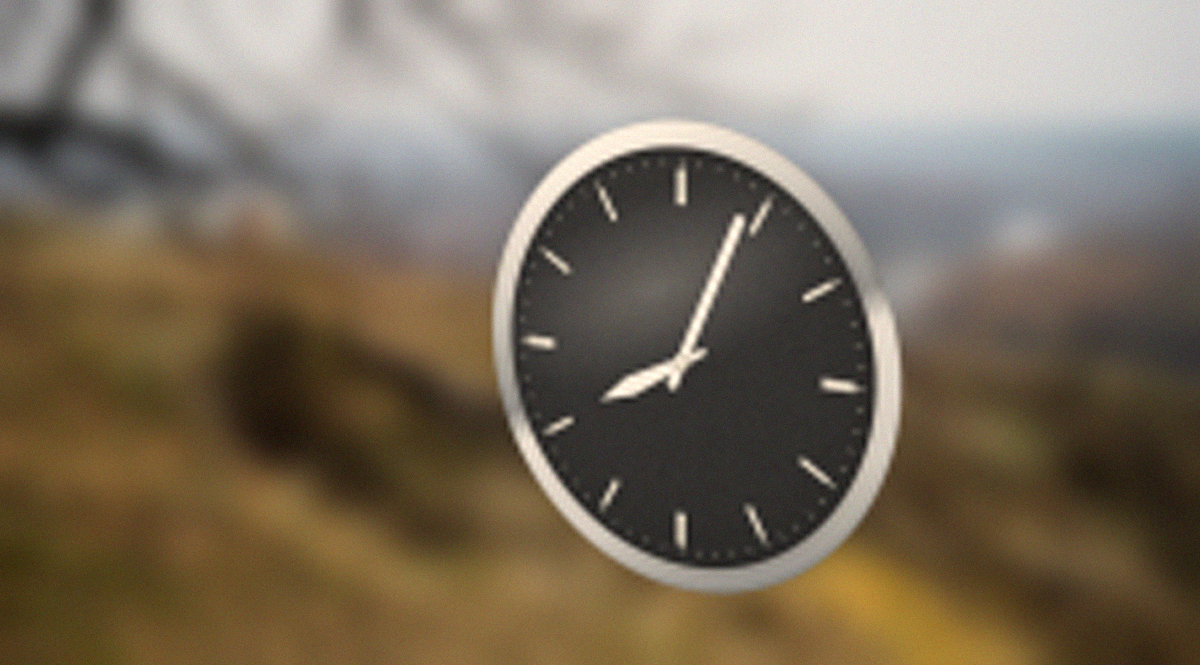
8:04
